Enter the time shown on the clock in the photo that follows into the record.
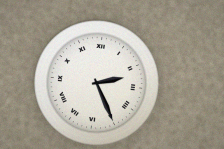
2:25
